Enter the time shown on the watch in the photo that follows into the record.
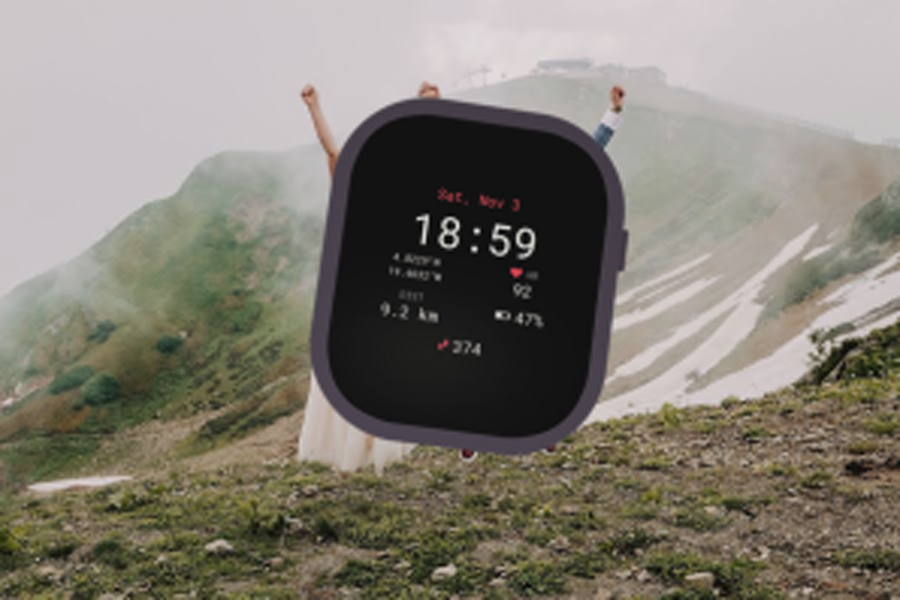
18:59
